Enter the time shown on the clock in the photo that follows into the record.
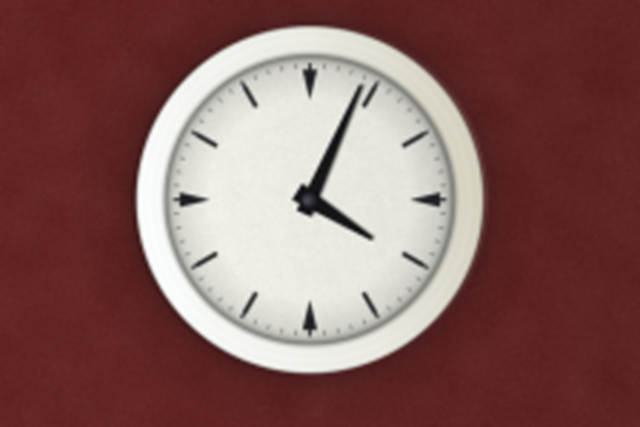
4:04
